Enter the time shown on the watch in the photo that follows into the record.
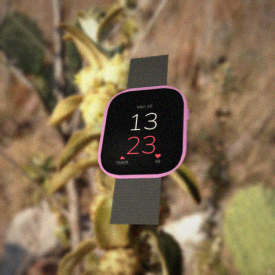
13:23
